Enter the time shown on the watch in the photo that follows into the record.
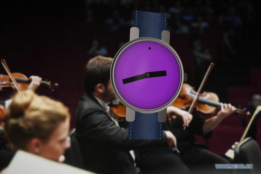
2:42
